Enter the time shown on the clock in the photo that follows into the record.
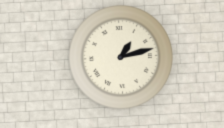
1:13
